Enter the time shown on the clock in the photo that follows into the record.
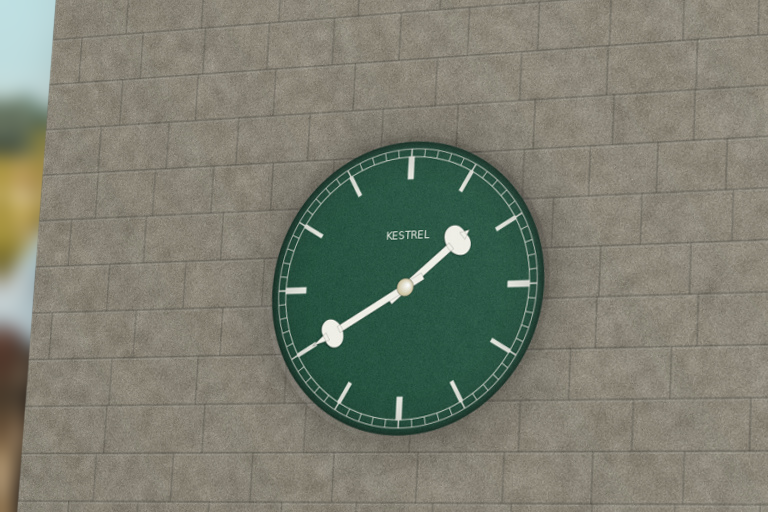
1:40
